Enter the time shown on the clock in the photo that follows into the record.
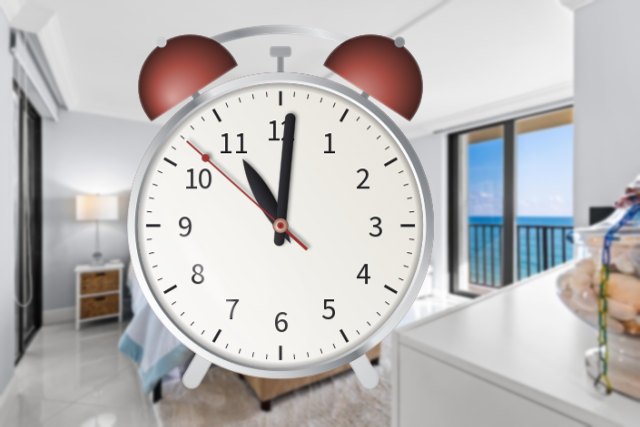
11:00:52
